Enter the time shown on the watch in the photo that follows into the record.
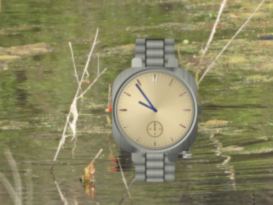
9:54
